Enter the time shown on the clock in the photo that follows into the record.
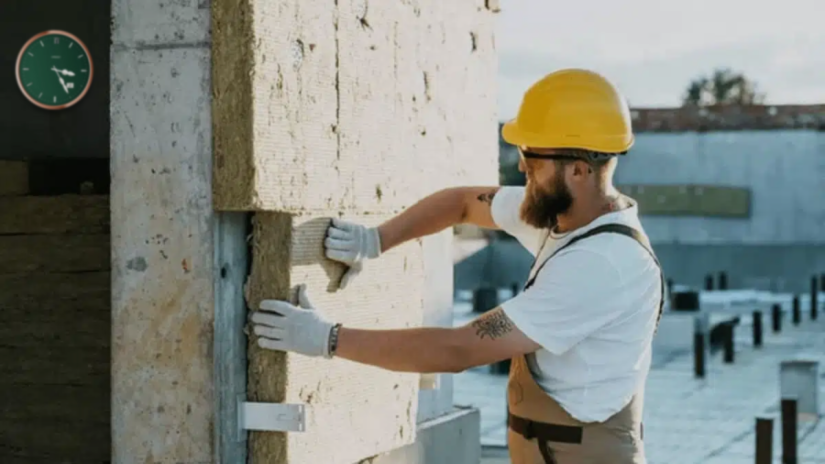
3:25
